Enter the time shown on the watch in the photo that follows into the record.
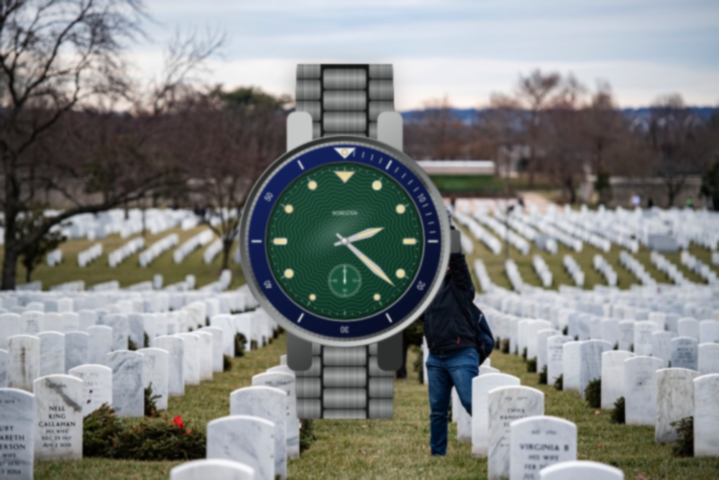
2:22
